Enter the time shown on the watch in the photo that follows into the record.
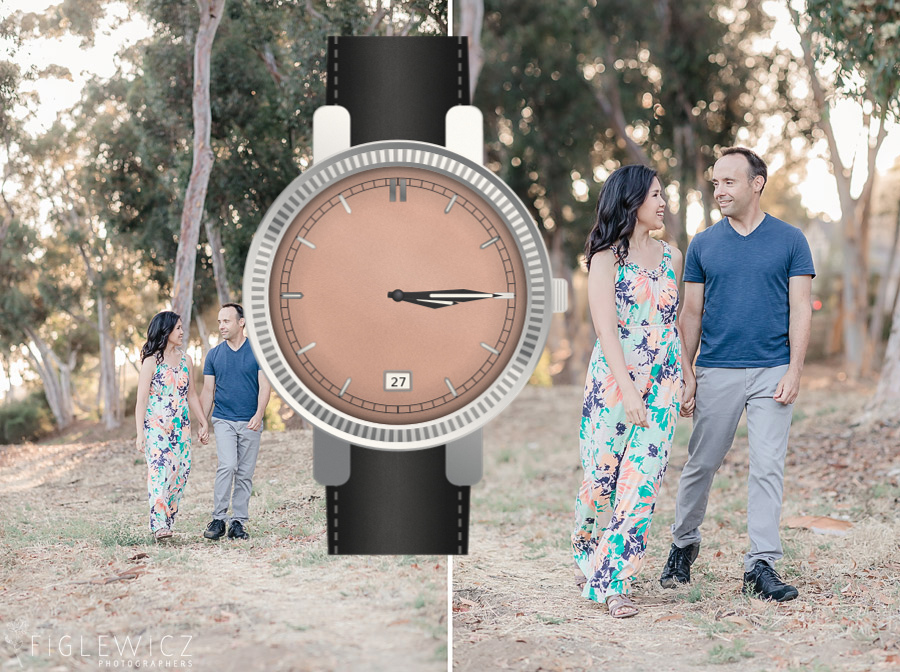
3:15
